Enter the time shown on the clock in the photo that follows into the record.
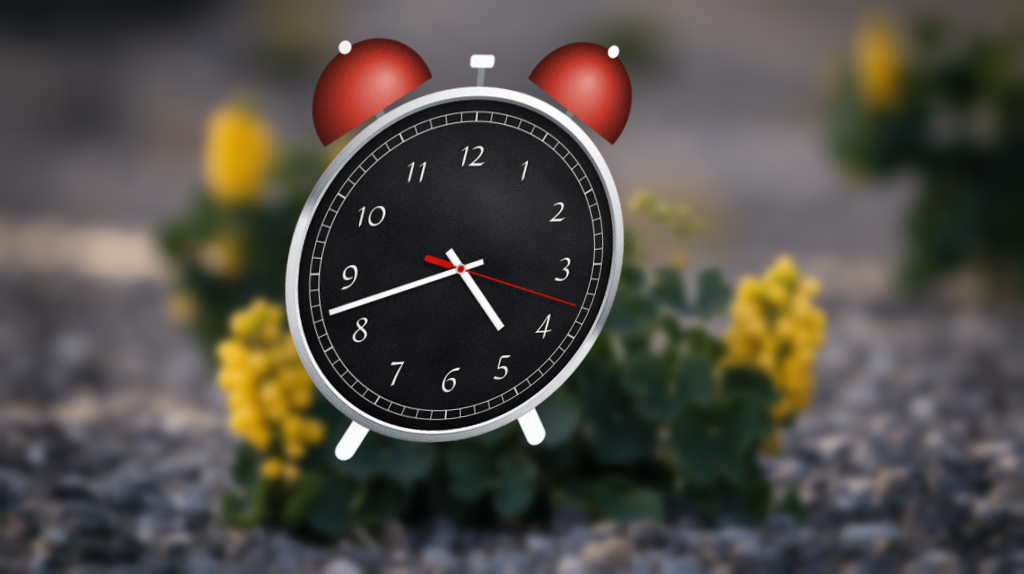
4:42:18
